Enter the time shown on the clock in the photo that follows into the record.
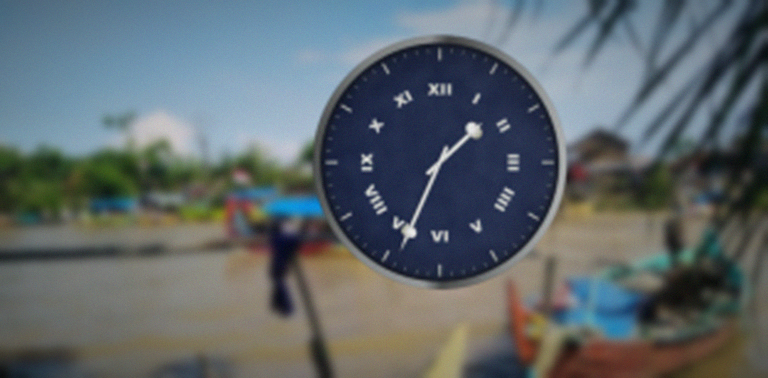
1:34
